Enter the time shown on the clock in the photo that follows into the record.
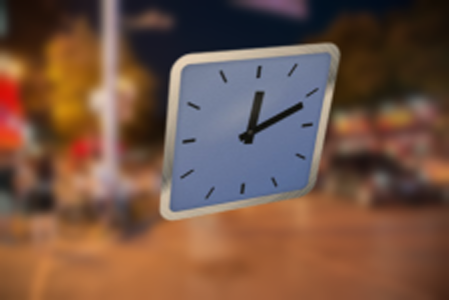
12:11
